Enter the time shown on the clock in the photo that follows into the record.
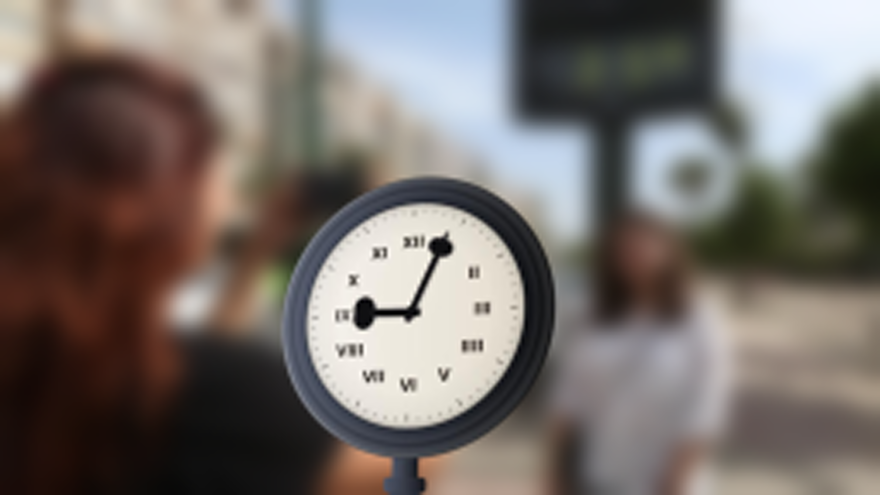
9:04
